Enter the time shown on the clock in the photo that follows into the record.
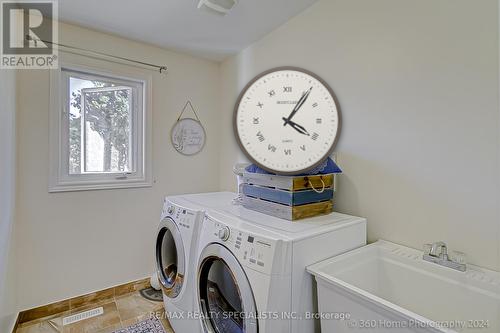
4:06
